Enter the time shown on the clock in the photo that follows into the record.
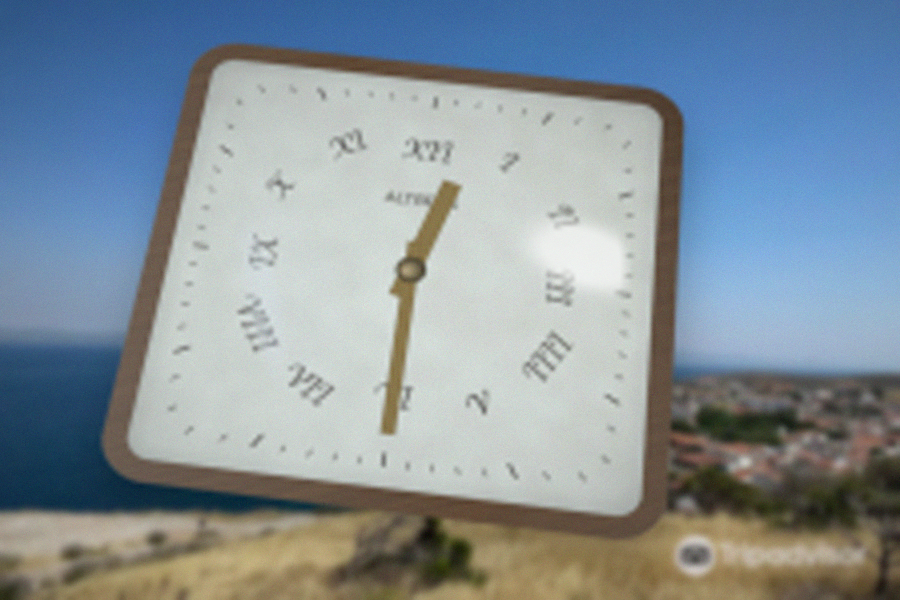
12:30
